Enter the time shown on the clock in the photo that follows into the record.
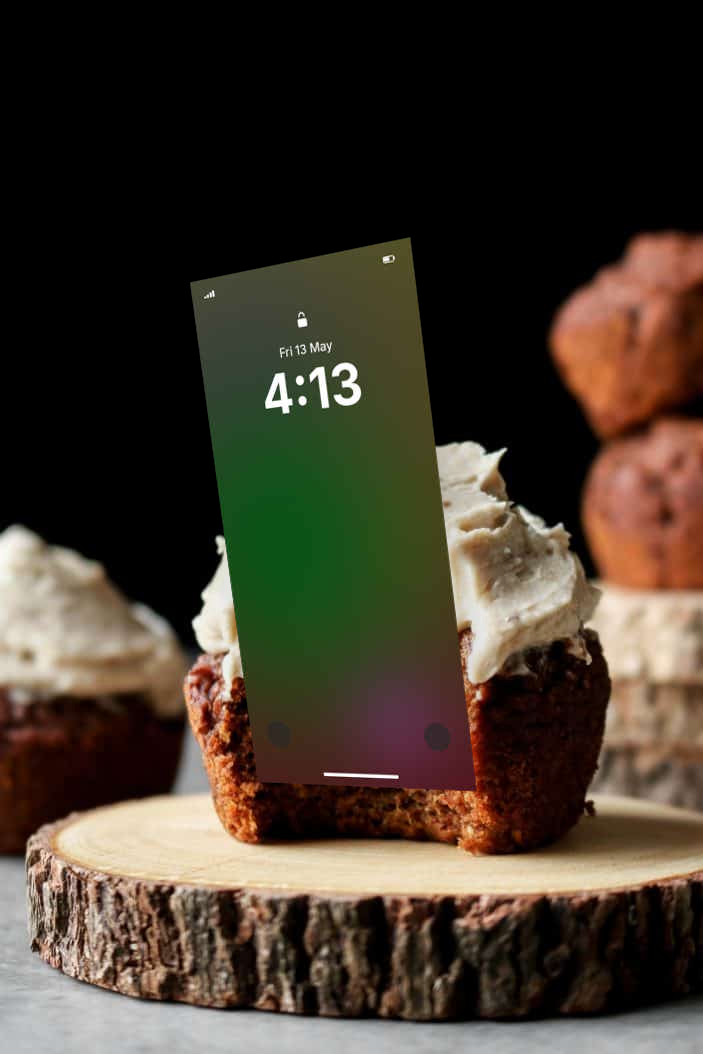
4:13
